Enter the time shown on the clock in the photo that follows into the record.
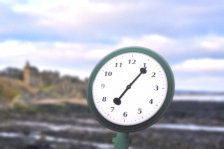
7:06
